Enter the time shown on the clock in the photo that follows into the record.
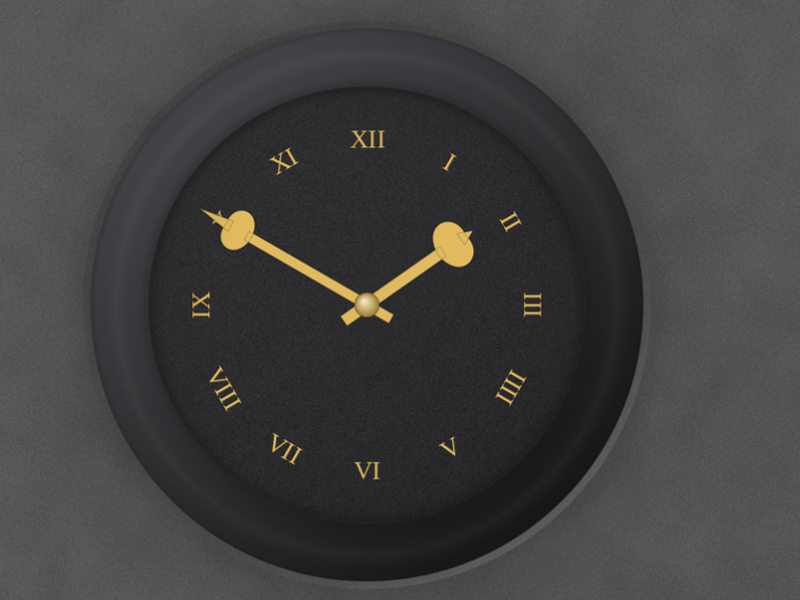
1:50
